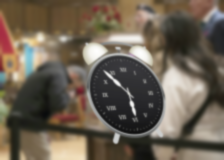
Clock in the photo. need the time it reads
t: 5:53
